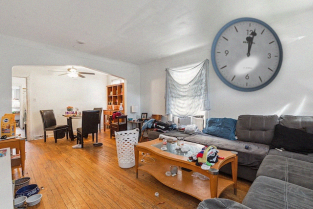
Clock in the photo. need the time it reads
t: 12:02
